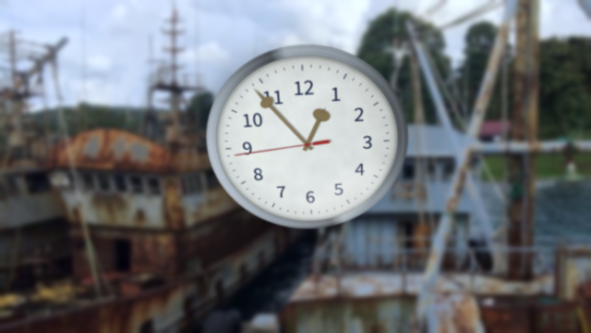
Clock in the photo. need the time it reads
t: 12:53:44
